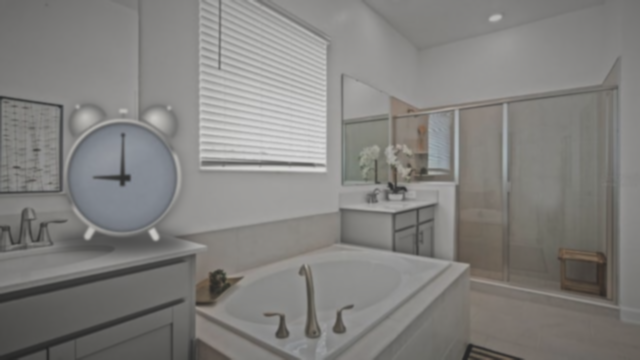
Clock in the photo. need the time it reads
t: 9:00
